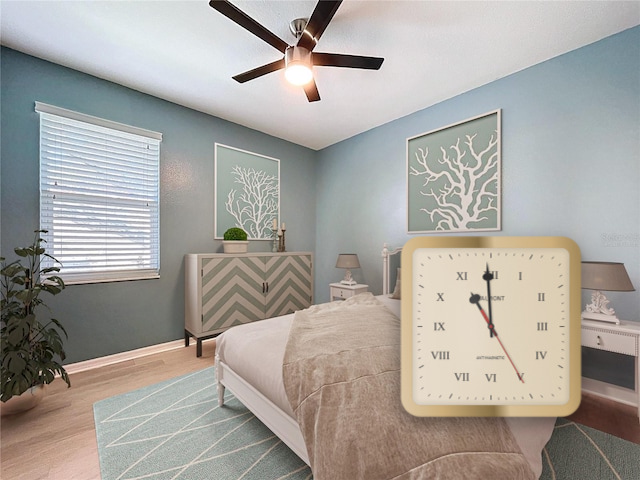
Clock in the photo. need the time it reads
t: 10:59:25
